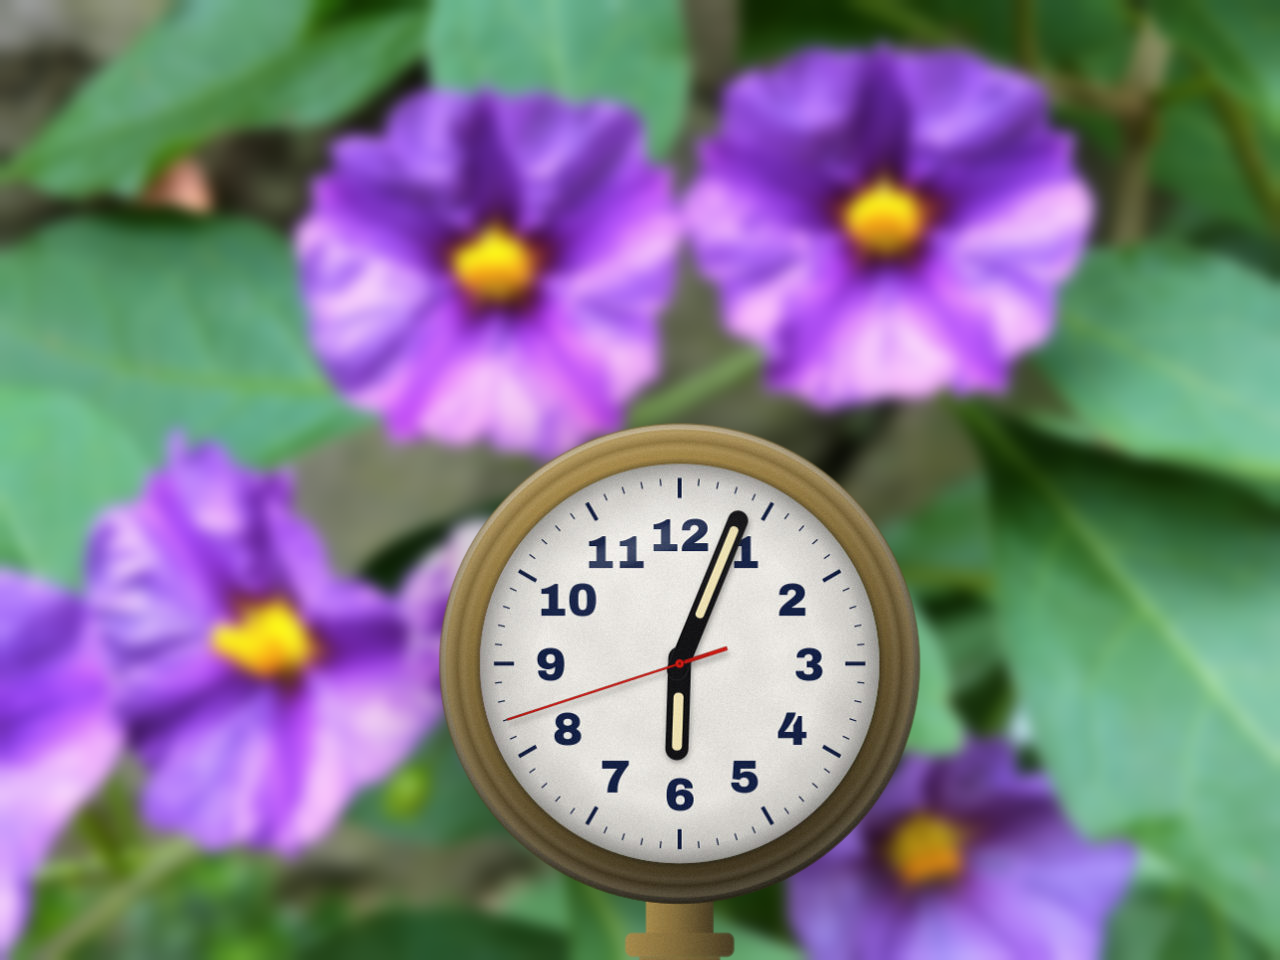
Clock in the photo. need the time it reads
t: 6:03:42
